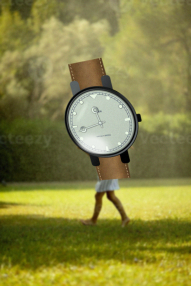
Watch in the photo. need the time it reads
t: 11:43
